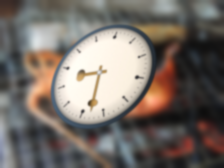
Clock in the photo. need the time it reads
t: 8:28
